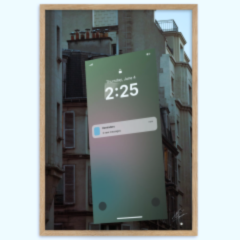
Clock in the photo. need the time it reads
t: 2:25
